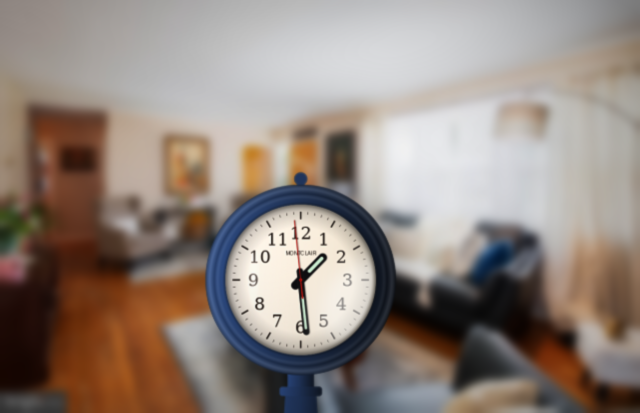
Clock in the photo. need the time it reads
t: 1:28:59
